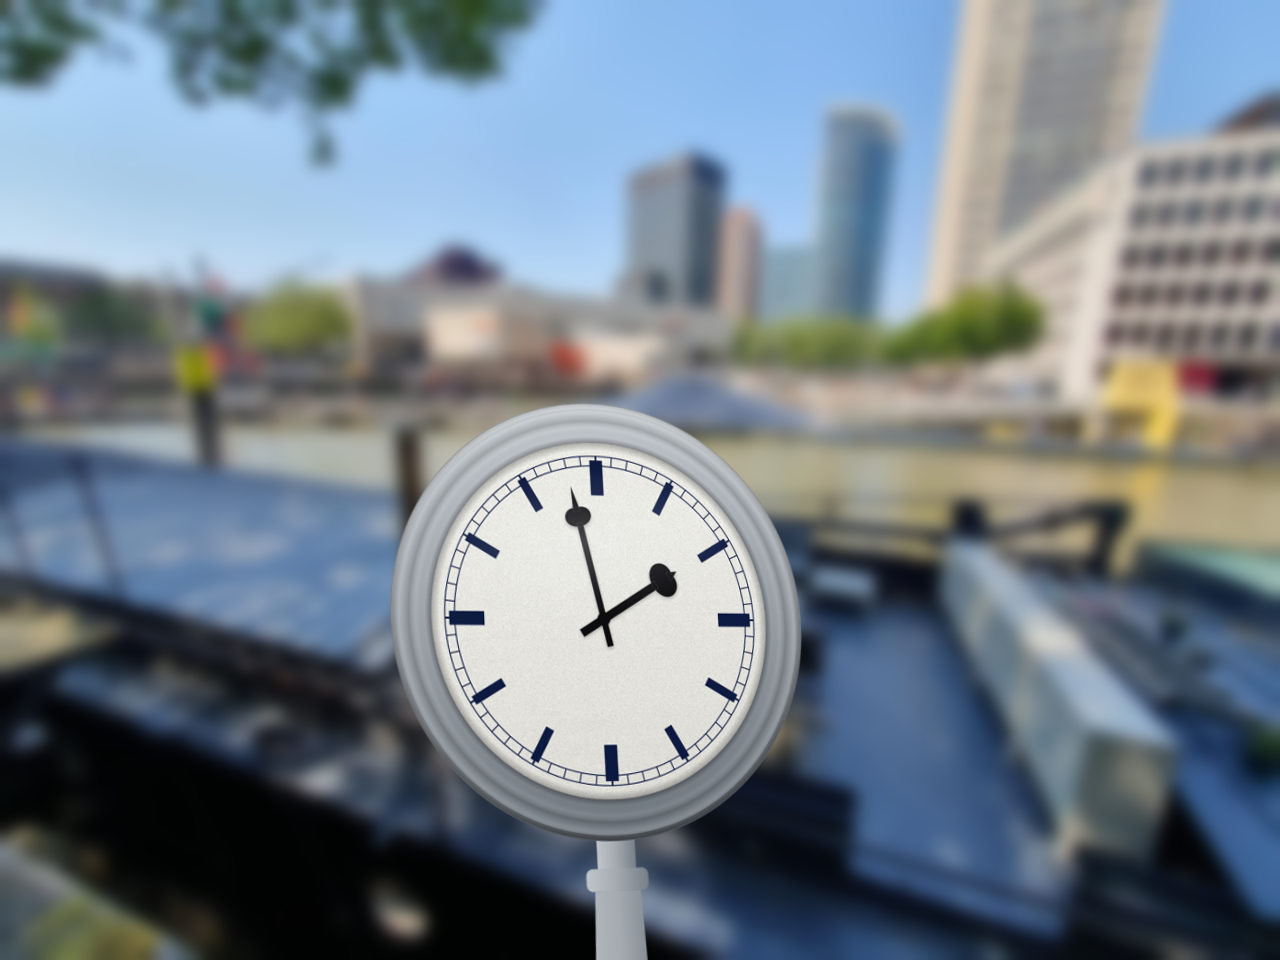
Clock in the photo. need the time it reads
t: 1:58
